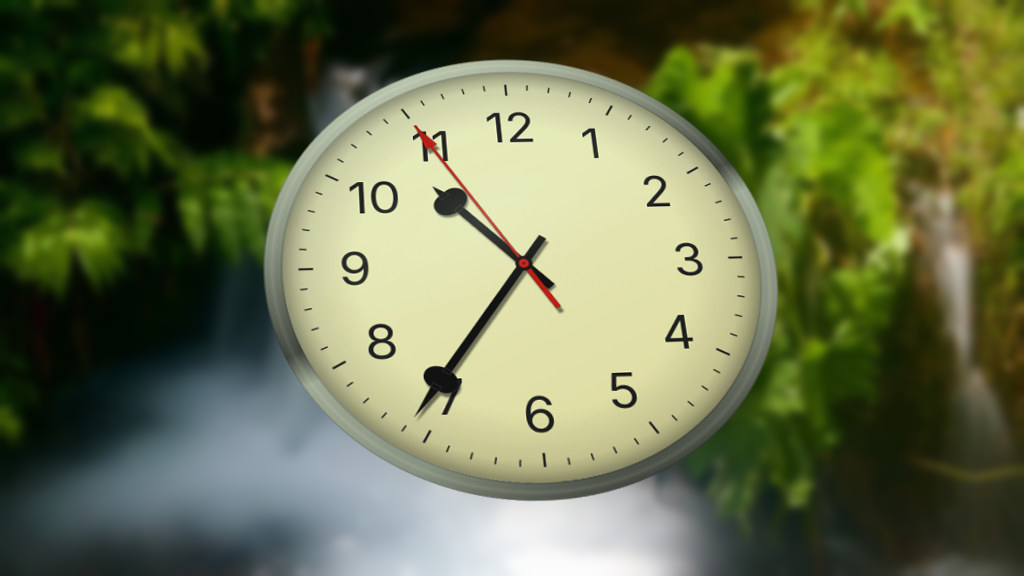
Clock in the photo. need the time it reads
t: 10:35:55
